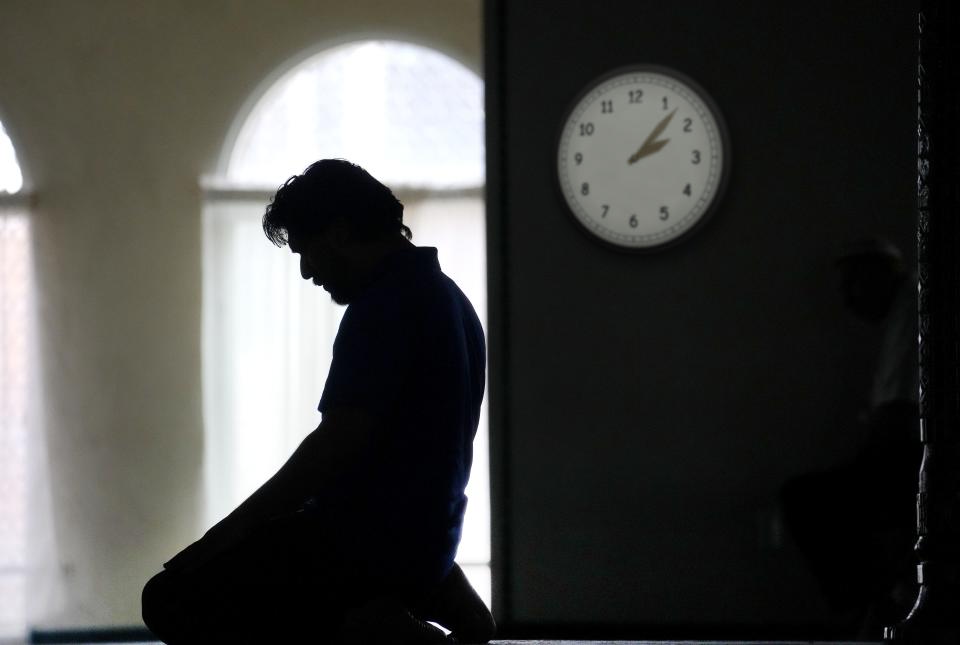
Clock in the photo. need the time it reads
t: 2:07
